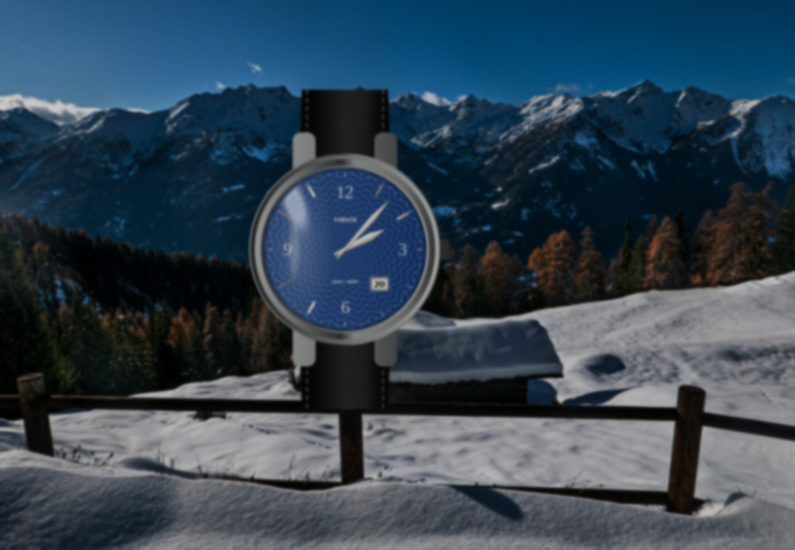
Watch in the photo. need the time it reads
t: 2:07
